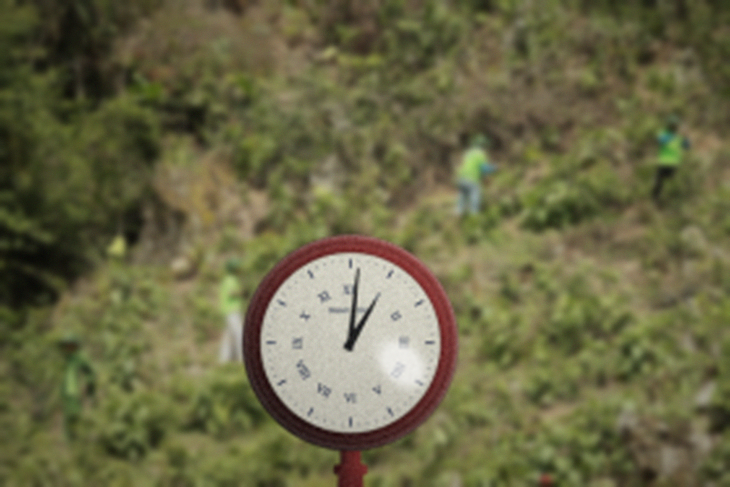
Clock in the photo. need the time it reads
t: 1:01
